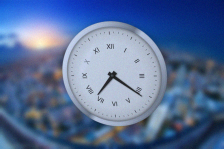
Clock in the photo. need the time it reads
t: 7:21
